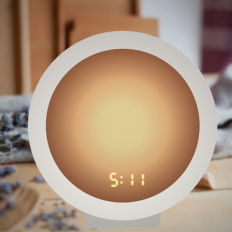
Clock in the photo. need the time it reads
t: 5:11
